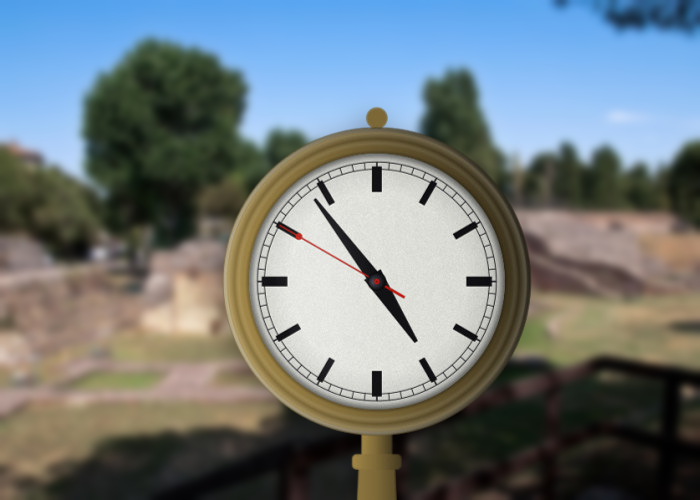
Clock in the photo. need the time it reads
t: 4:53:50
